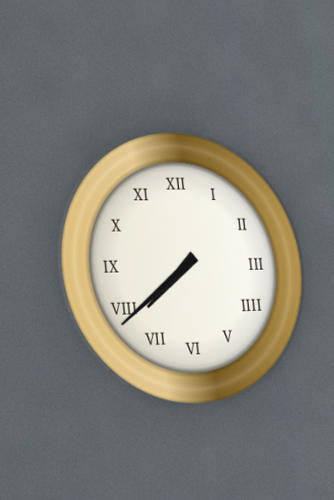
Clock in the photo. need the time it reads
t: 7:39
